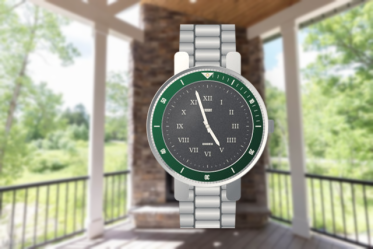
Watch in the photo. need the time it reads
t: 4:57
